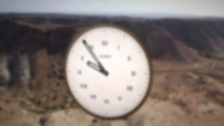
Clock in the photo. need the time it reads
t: 9:54
